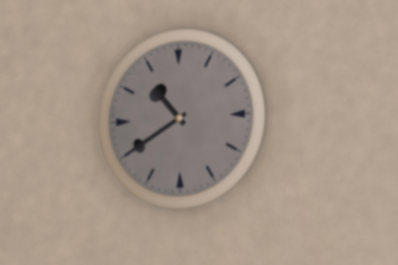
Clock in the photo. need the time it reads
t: 10:40
